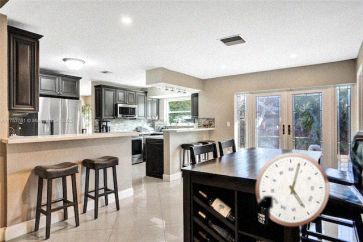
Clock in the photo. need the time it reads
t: 5:03
